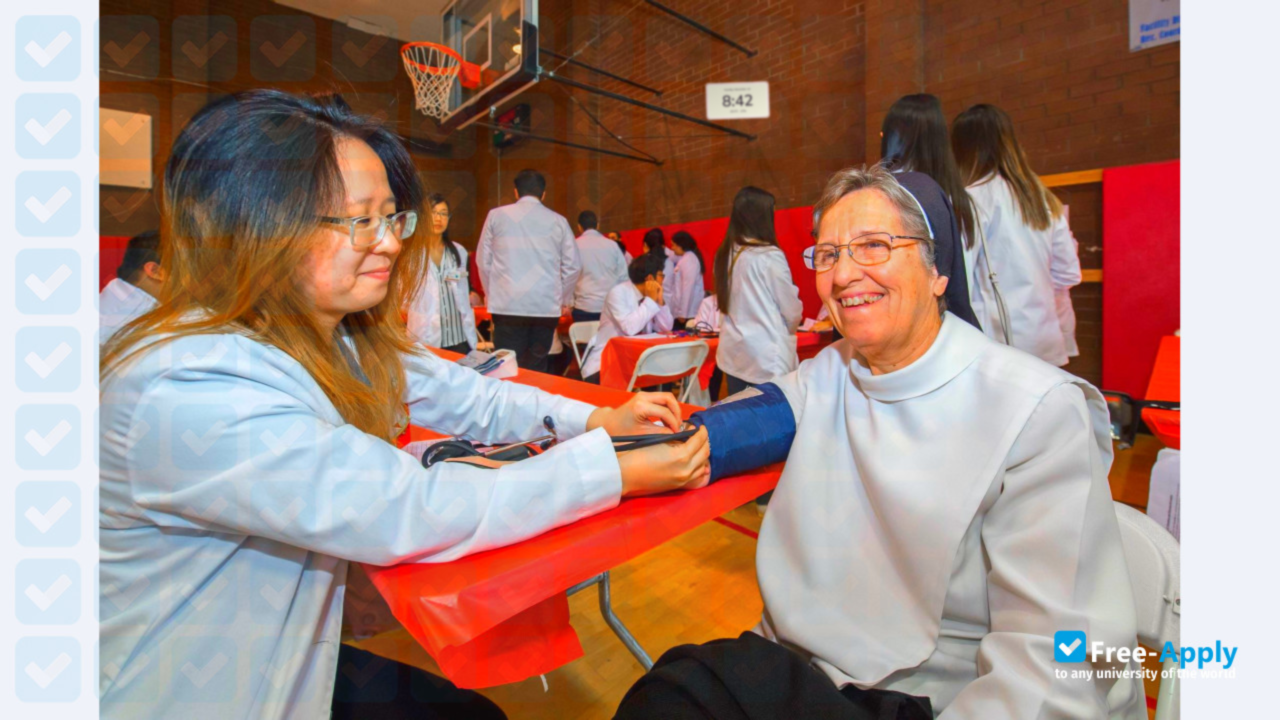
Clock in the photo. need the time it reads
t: 8:42
